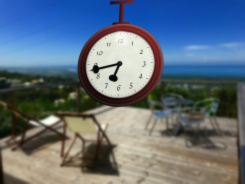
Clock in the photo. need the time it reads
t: 6:43
